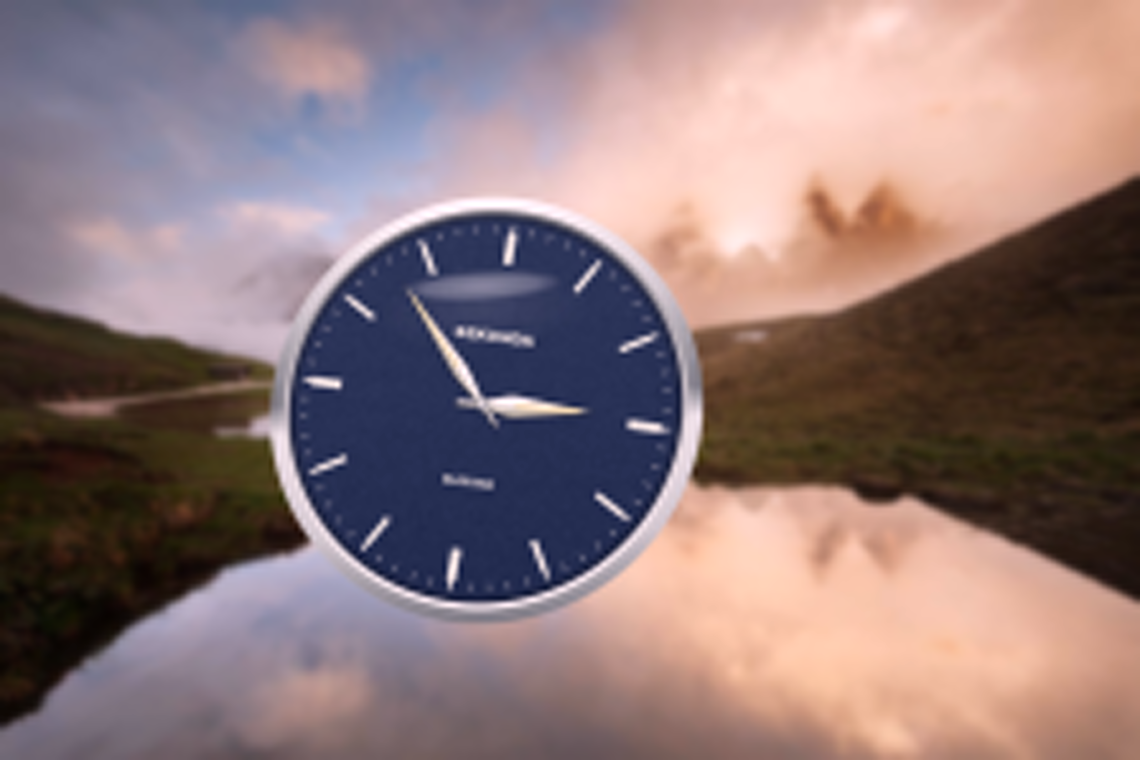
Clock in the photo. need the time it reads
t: 2:53
